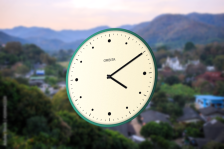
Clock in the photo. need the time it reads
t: 4:10
